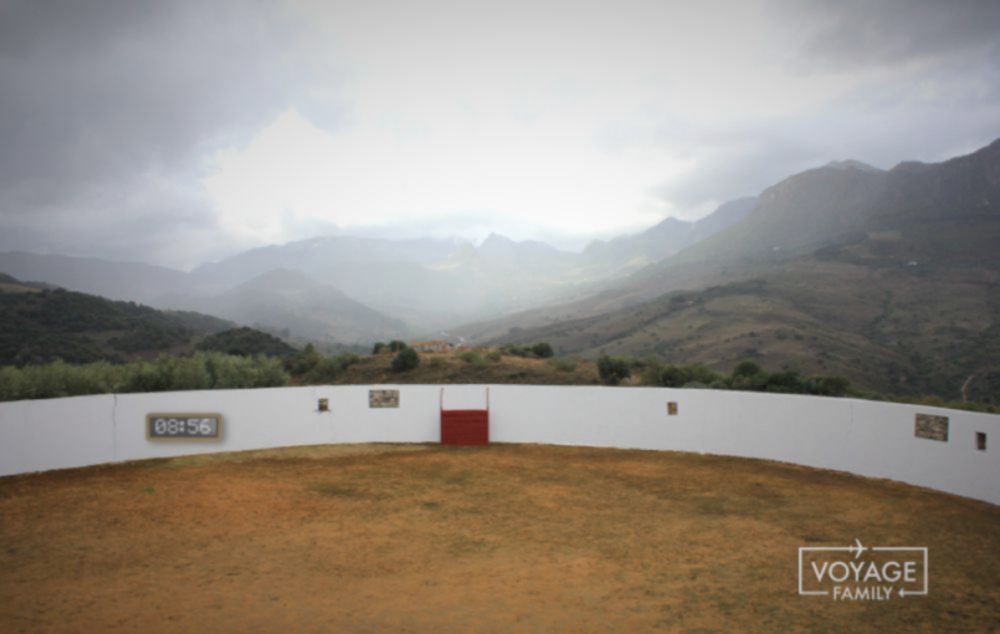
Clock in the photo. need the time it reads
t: 8:56
